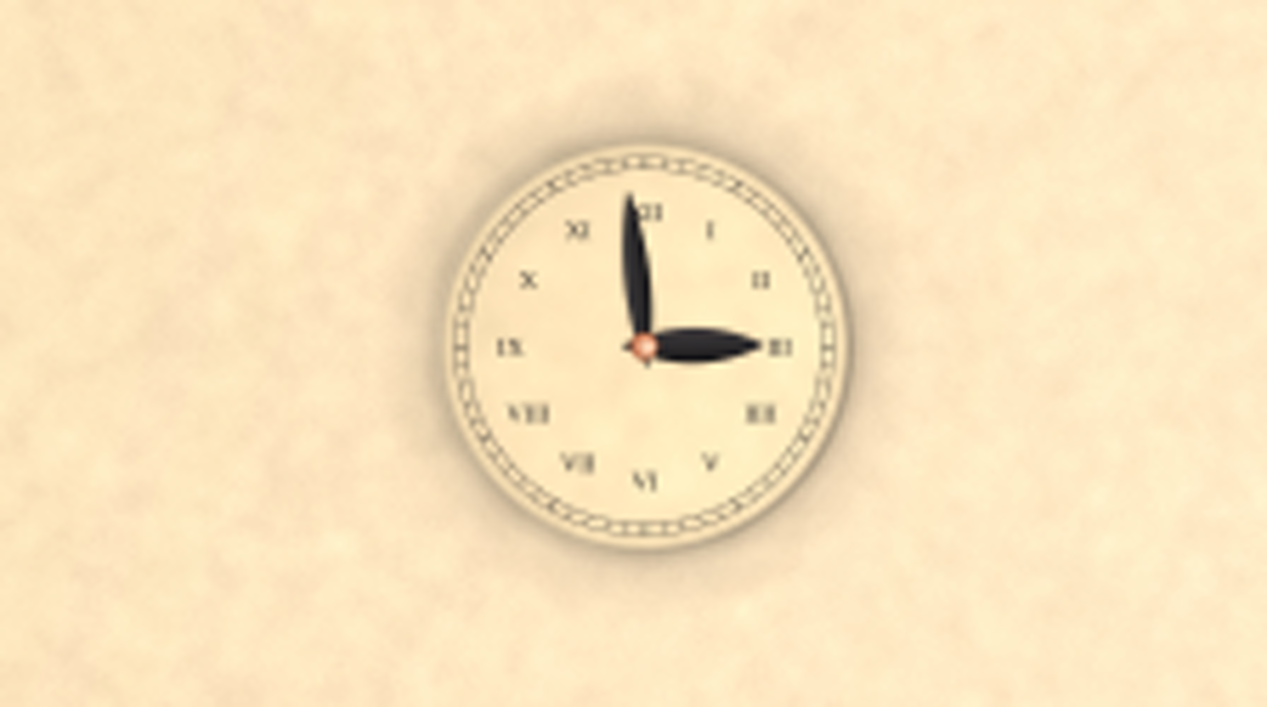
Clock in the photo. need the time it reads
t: 2:59
